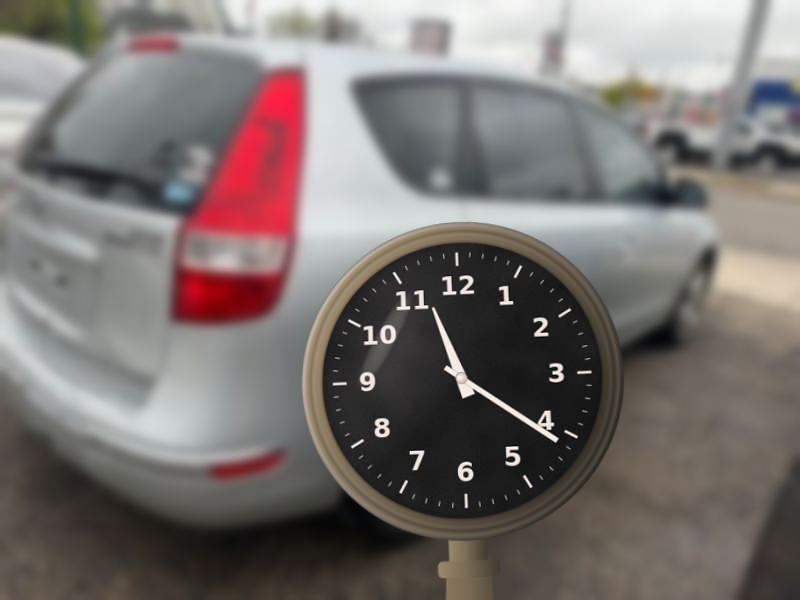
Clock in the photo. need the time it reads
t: 11:21
